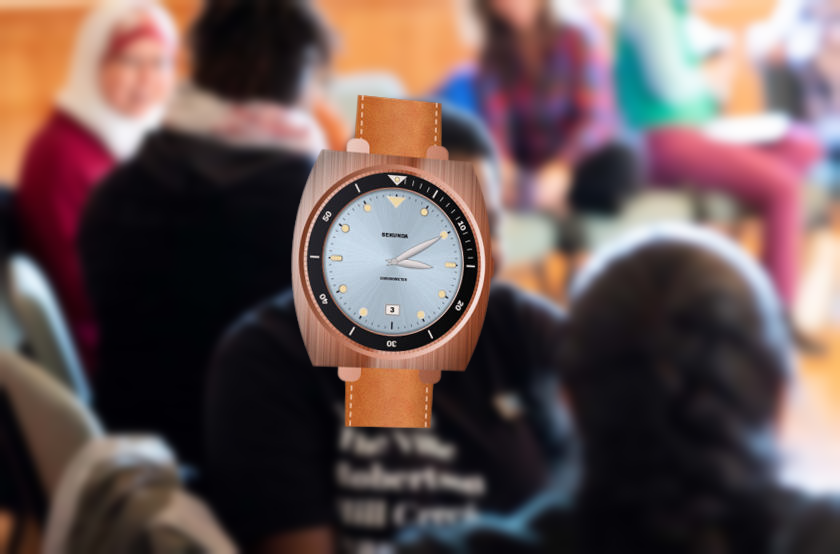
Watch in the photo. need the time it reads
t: 3:10
